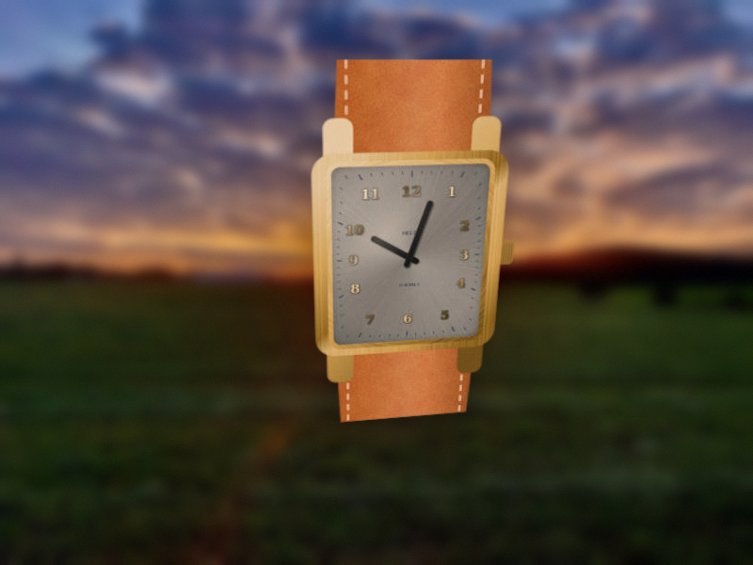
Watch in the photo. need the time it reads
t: 10:03
